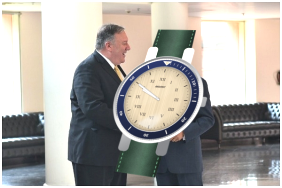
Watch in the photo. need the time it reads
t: 9:50
